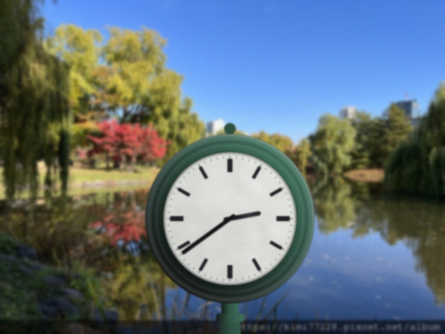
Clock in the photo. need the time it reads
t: 2:39
